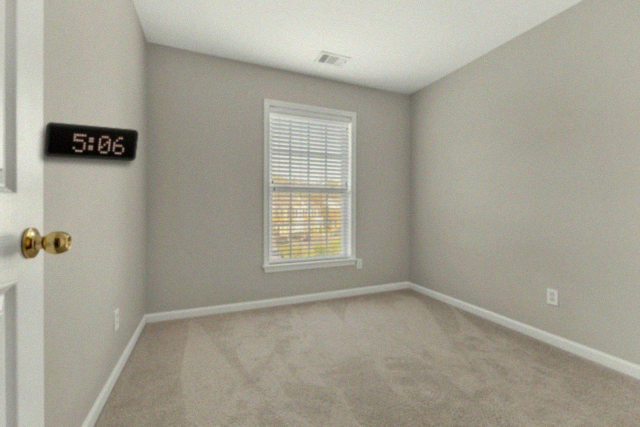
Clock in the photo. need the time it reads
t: 5:06
